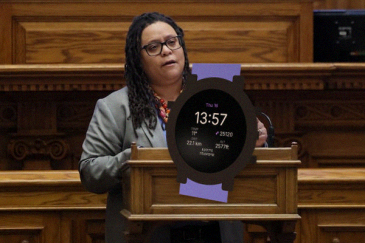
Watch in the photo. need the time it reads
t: 13:57
